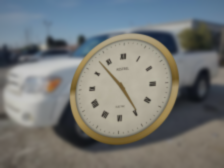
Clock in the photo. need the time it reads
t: 4:53
